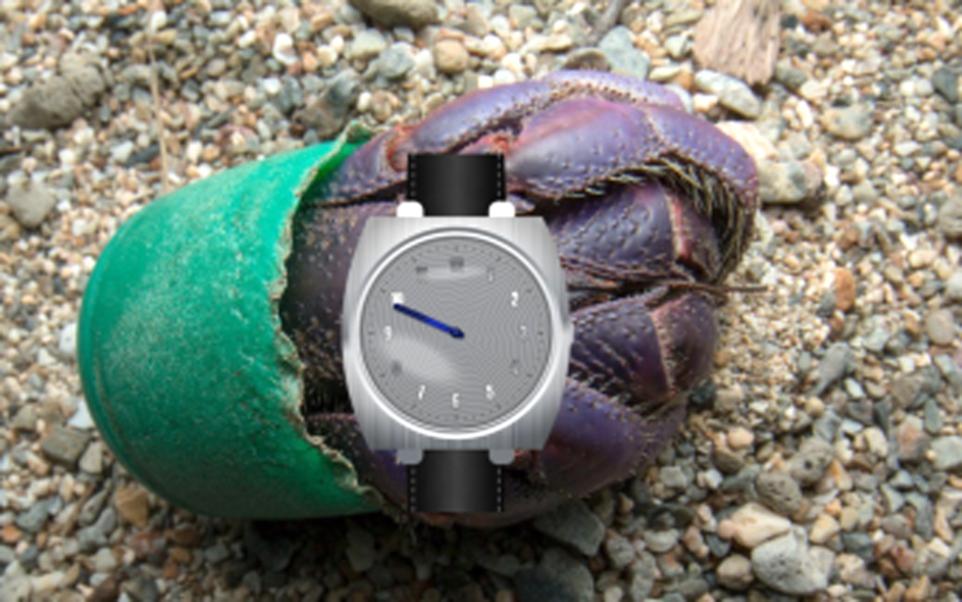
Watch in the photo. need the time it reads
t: 9:49
